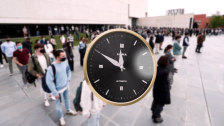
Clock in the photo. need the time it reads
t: 11:50
